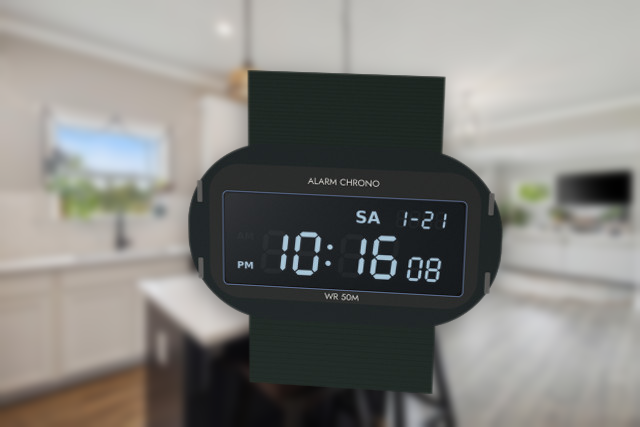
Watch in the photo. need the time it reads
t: 10:16:08
